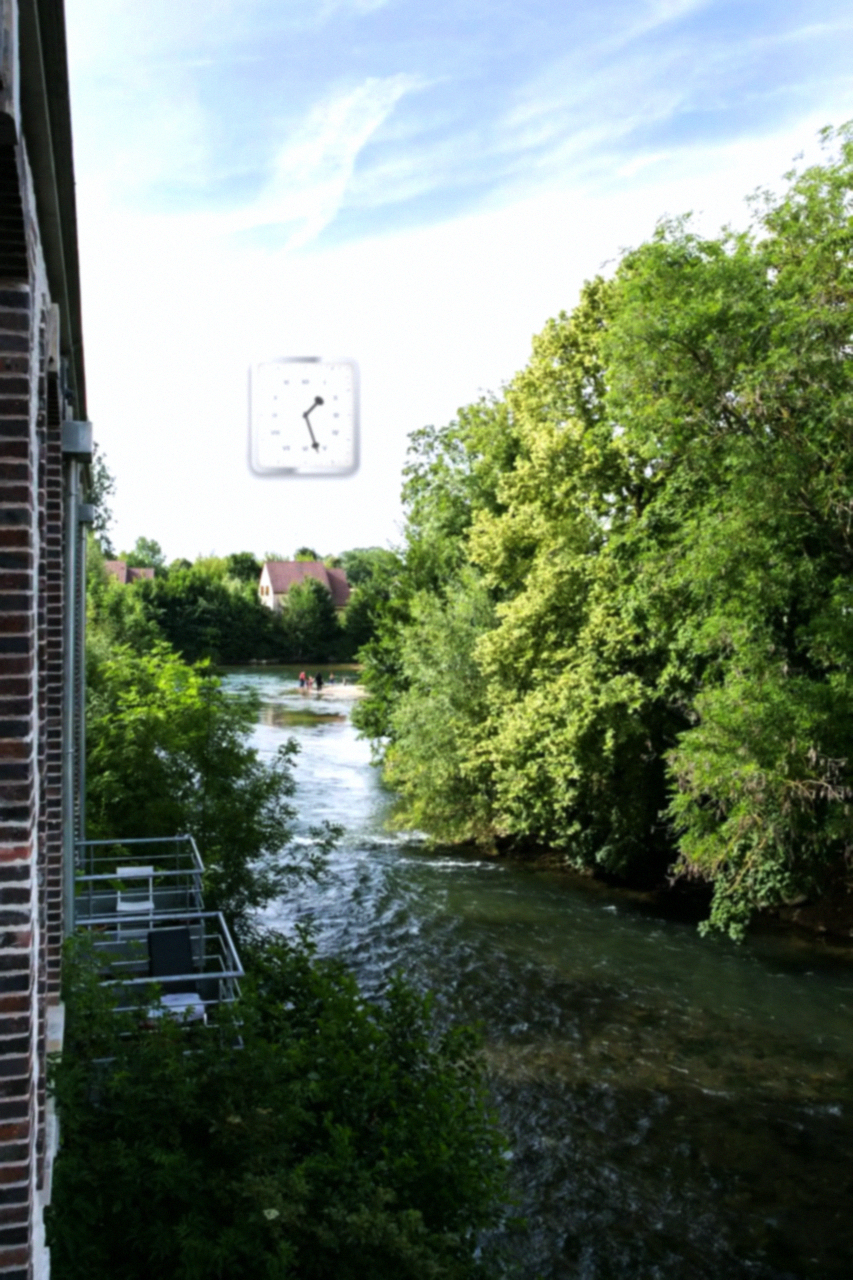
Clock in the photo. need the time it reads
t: 1:27
